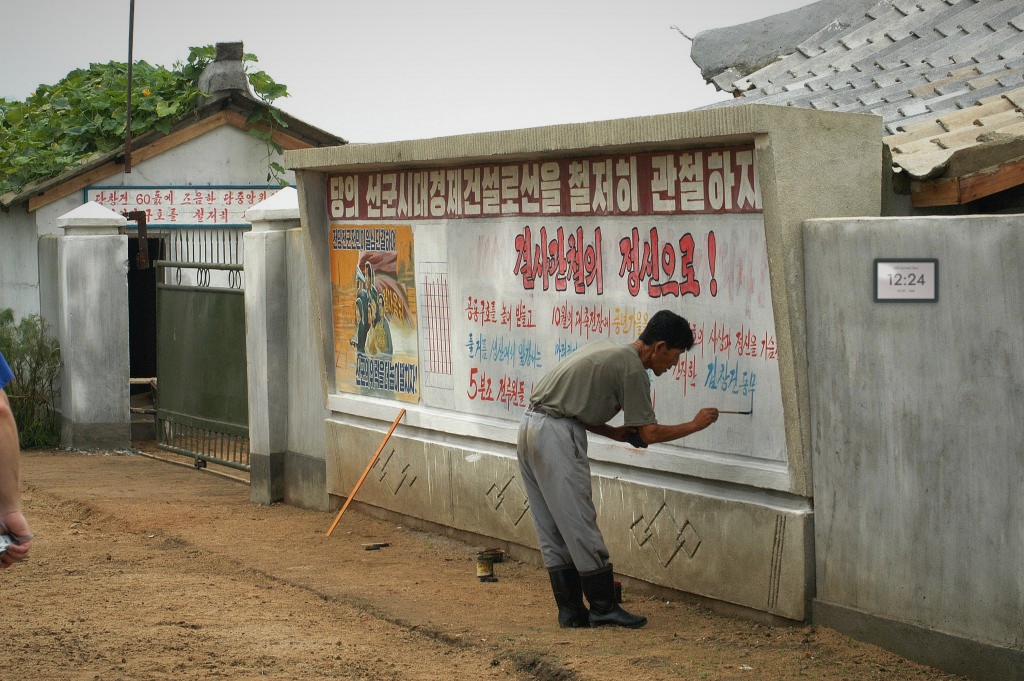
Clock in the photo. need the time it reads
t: 12:24
